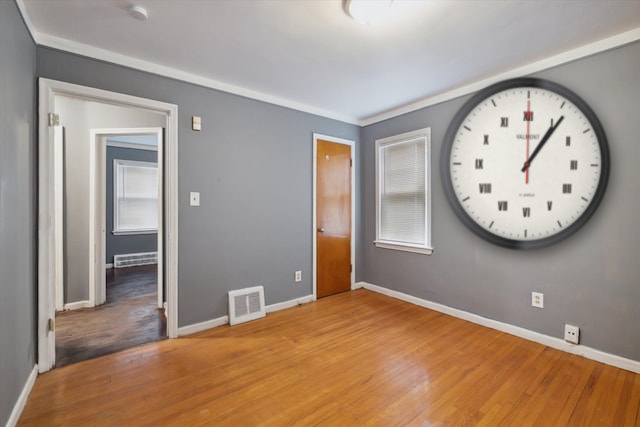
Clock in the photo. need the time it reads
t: 1:06:00
